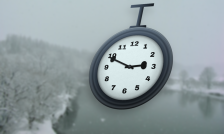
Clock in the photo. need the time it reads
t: 2:49
